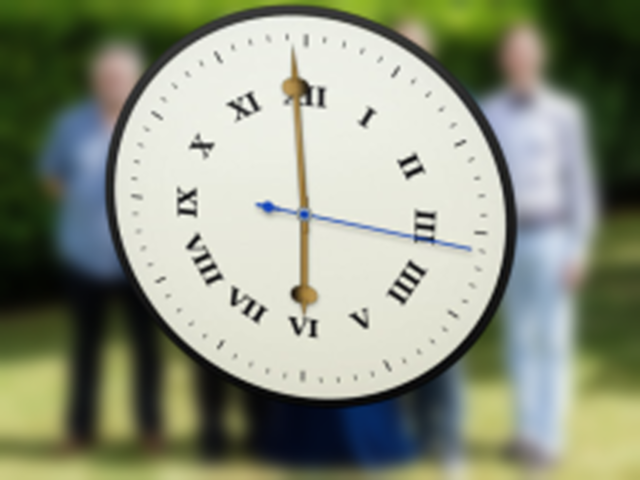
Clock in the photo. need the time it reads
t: 5:59:16
